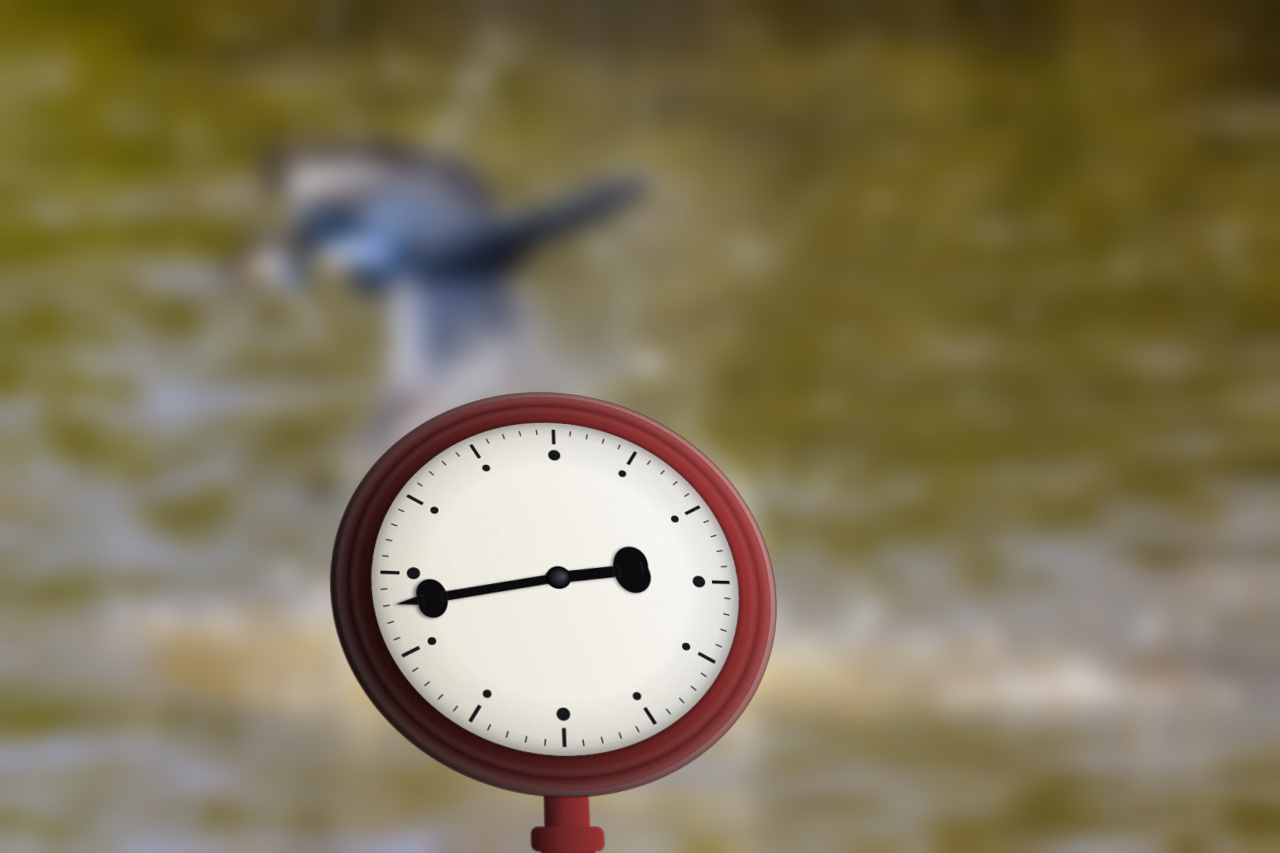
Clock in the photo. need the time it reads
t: 2:43
